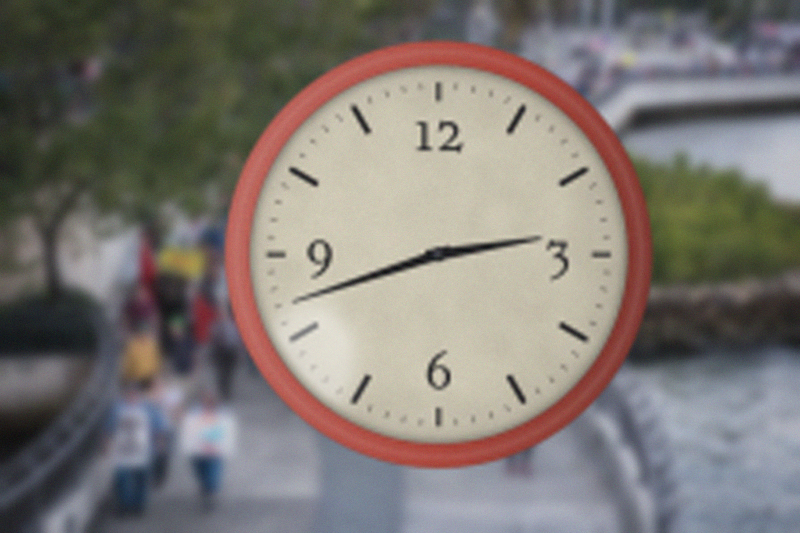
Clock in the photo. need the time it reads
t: 2:42
